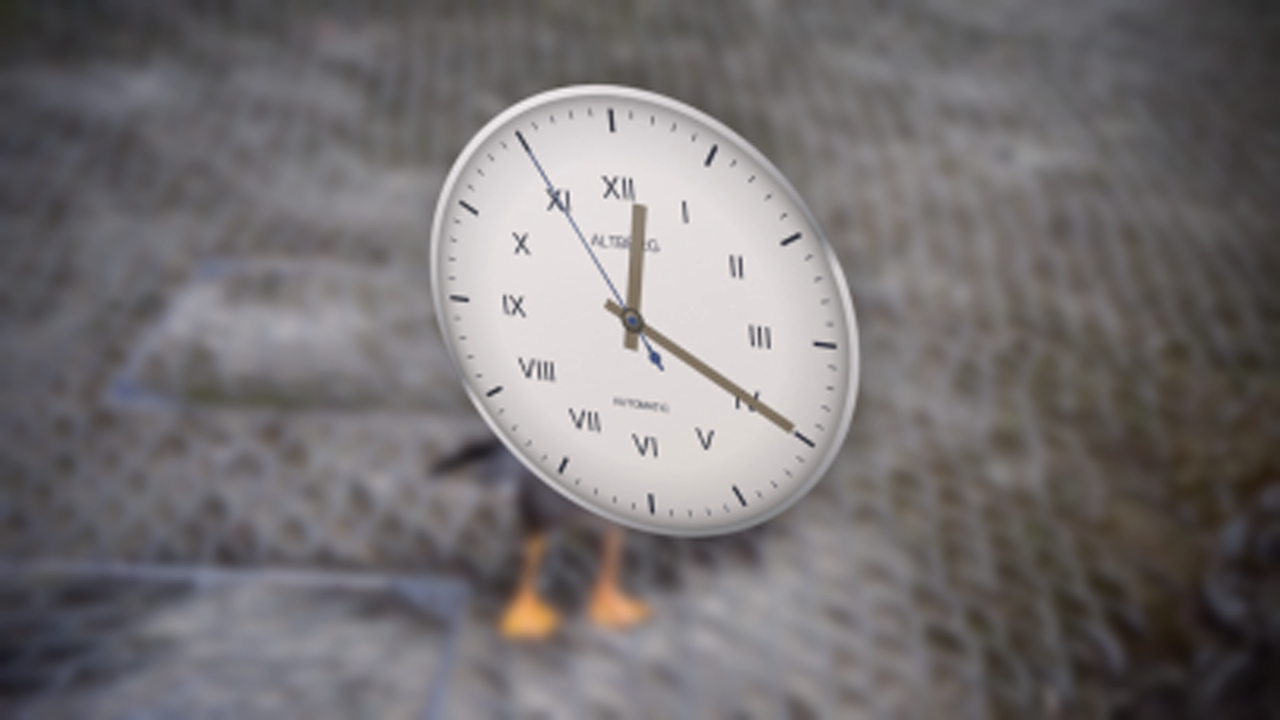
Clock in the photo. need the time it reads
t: 12:19:55
